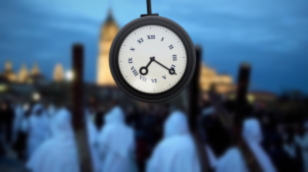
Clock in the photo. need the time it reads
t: 7:21
